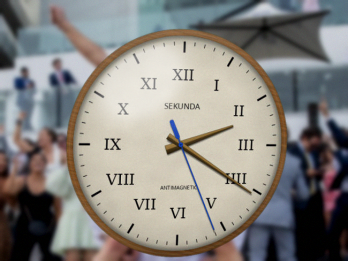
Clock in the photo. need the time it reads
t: 2:20:26
